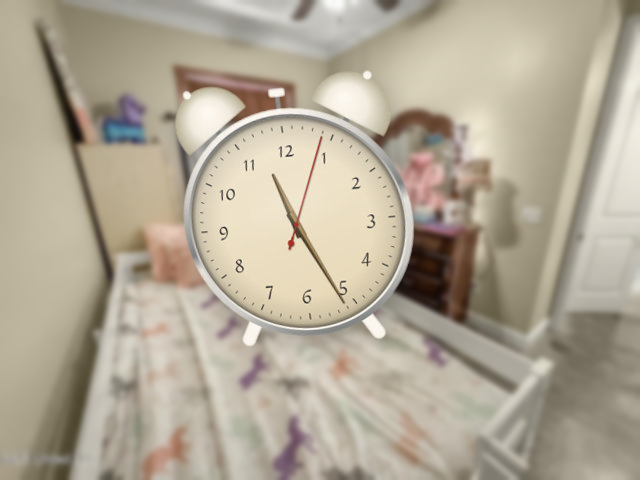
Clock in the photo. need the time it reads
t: 11:26:04
